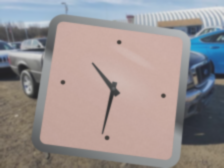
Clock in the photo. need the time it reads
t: 10:31
